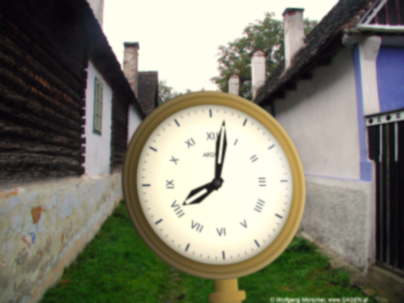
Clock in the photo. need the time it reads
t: 8:02
